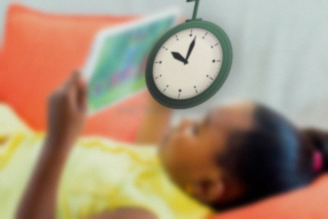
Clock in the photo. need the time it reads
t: 10:02
